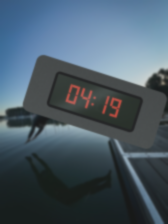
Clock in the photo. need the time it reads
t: 4:19
